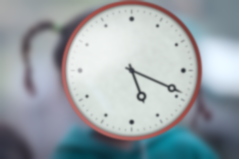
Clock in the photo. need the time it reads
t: 5:19
